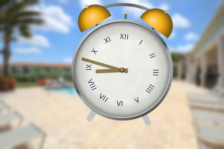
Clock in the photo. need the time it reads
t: 8:47
